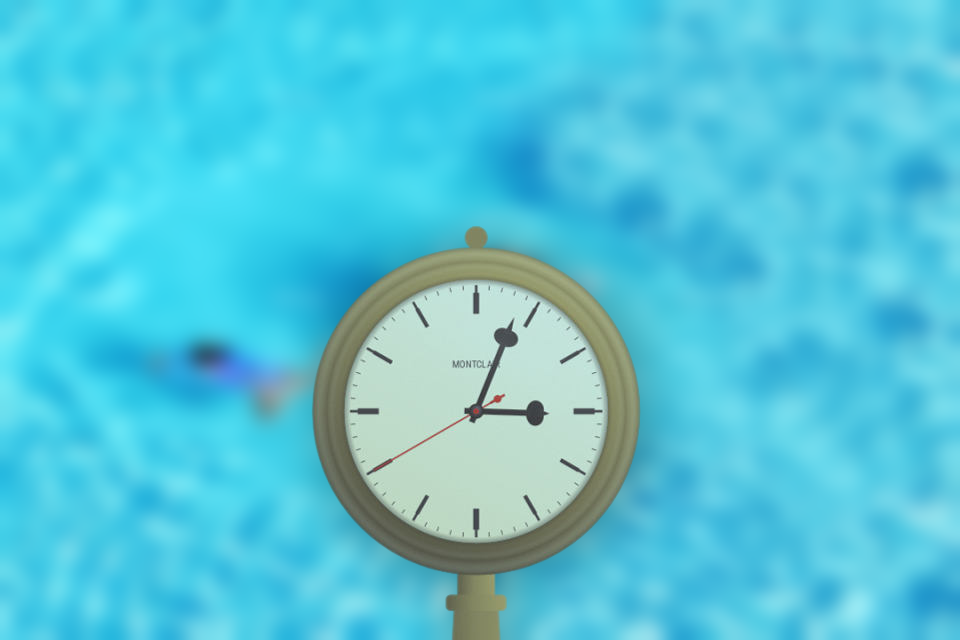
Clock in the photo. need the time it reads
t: 3:03:40
